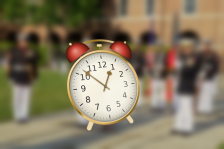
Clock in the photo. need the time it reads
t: 12:52
